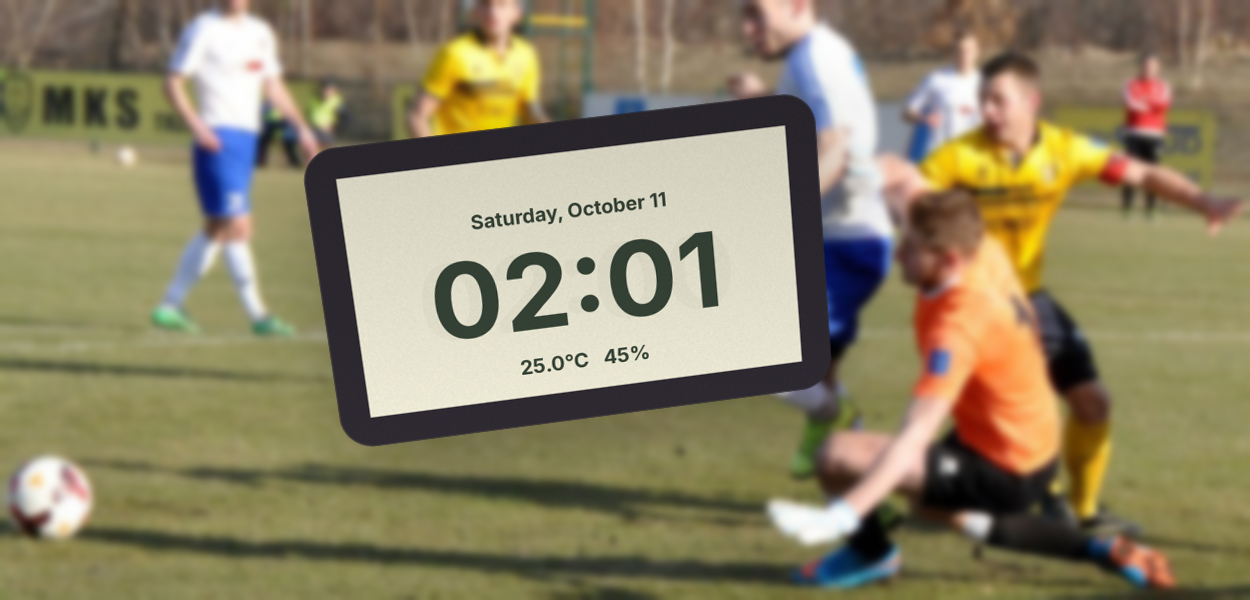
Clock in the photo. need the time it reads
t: 2:01
